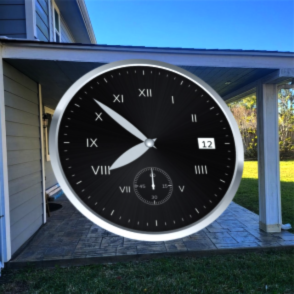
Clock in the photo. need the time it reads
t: 7:52
